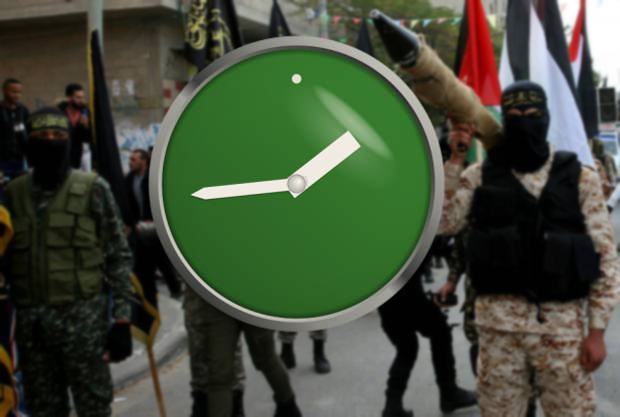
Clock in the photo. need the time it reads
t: 1:44
